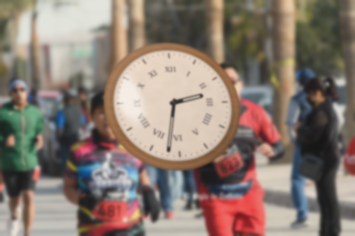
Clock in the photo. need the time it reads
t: 2:32
